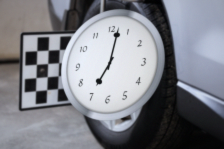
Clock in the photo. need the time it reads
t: 7:02
